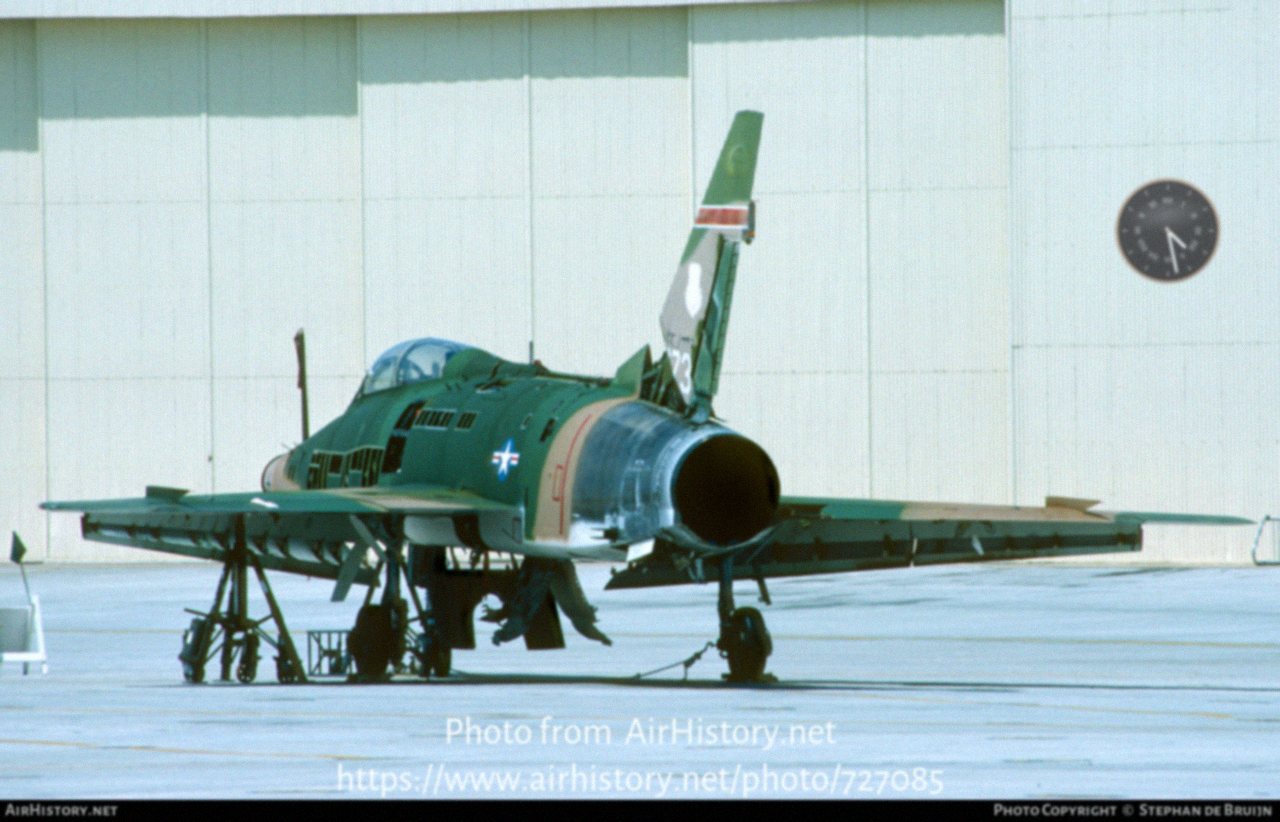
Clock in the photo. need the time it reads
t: 4:28
